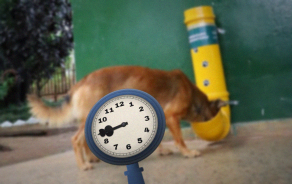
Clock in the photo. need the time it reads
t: 8:44
